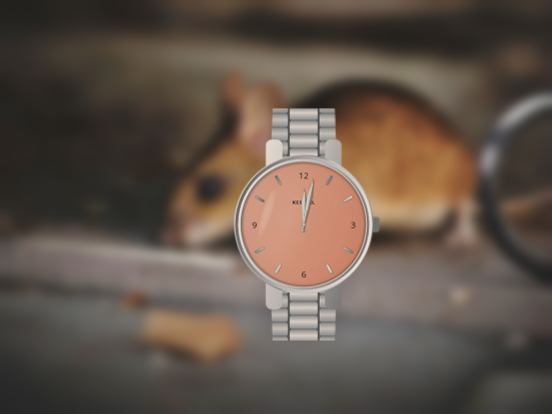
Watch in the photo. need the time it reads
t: 12:02
